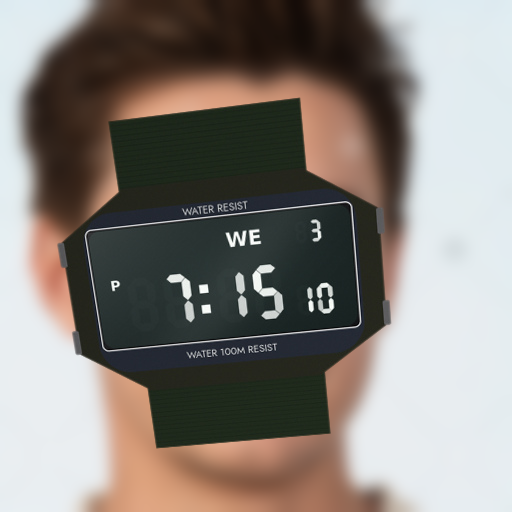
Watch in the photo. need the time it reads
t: 7:15:10
